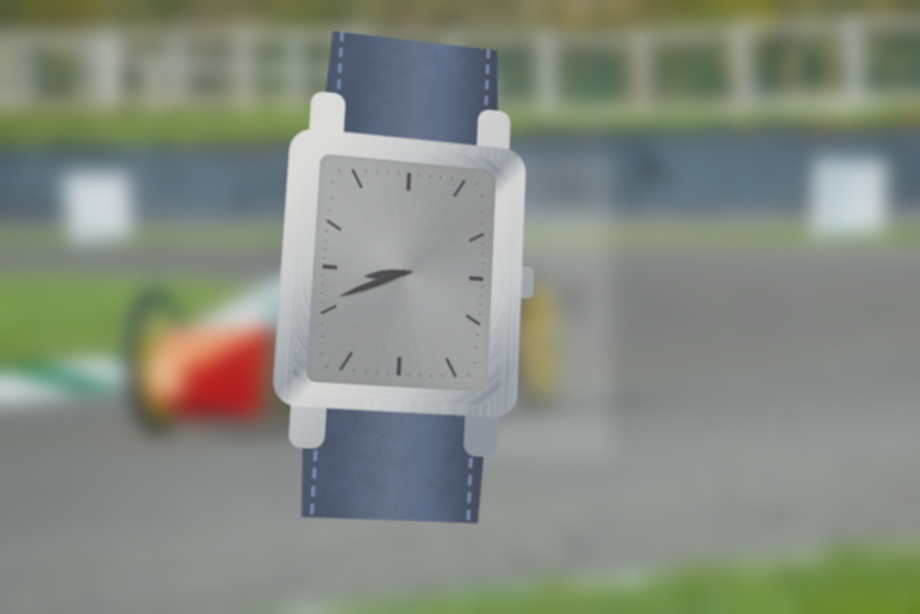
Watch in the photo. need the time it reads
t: 8:41
